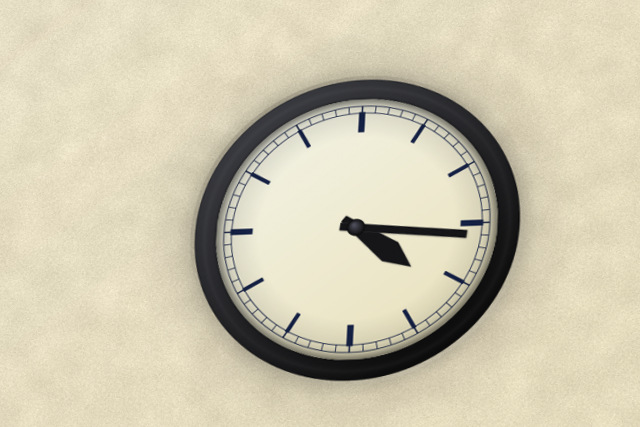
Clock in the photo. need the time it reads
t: 4:16
